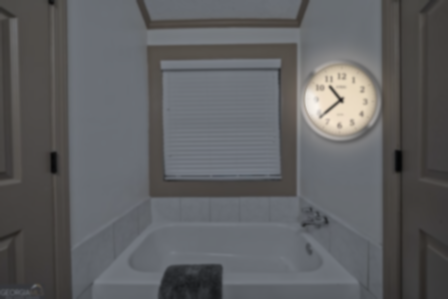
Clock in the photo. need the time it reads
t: 10:38
